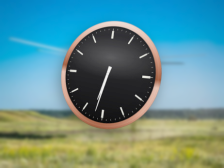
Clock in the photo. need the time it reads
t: 6:32
